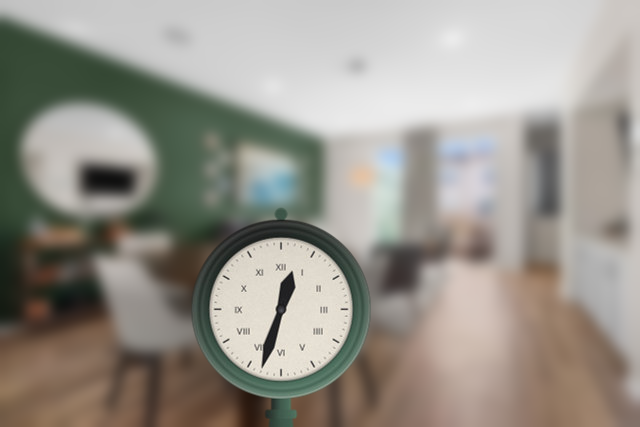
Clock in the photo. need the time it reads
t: 12:33
